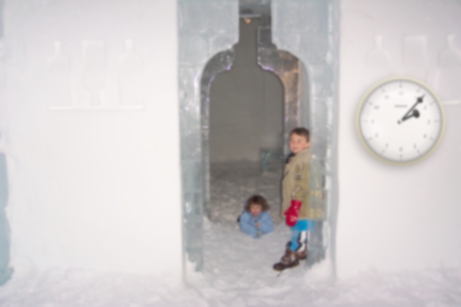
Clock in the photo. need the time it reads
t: 2:07
